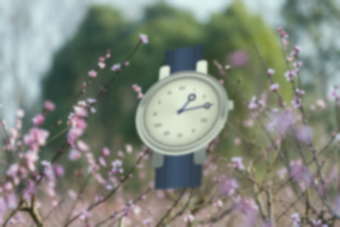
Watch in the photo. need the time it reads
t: 1:14
